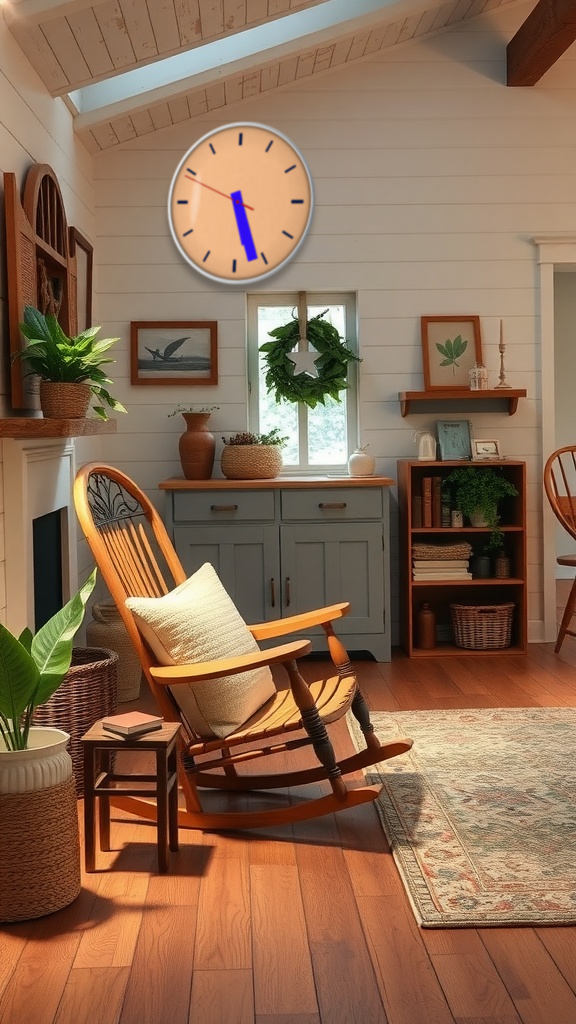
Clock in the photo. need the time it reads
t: 5:26:49
